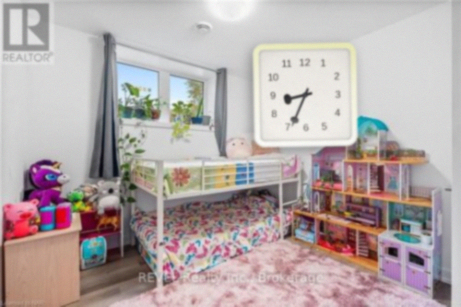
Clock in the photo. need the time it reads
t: 8:34
